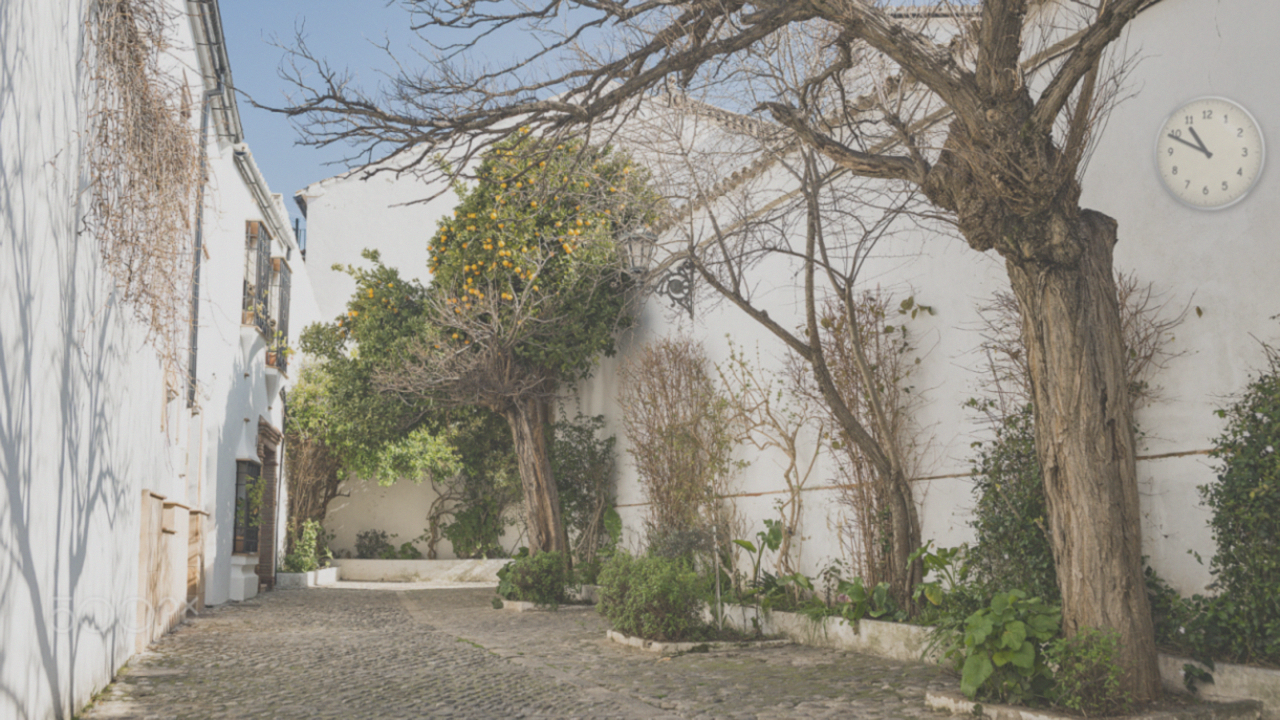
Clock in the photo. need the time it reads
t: 10:49
